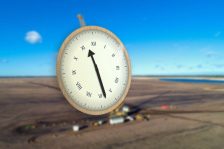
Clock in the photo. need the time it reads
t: 11:28
